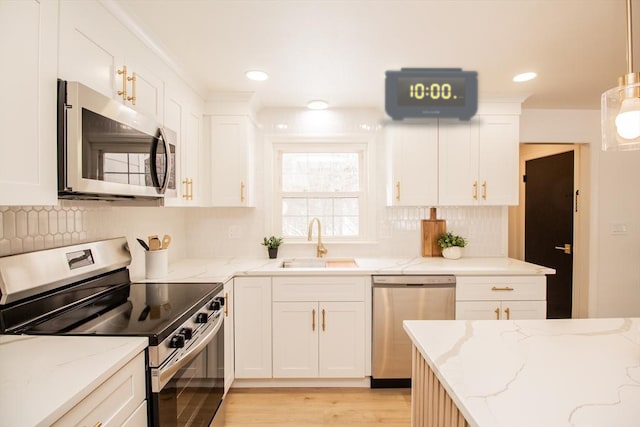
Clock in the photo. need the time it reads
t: 10:00
